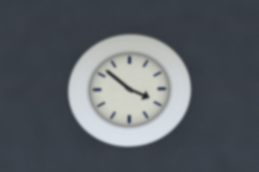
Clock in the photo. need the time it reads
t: 3:52
